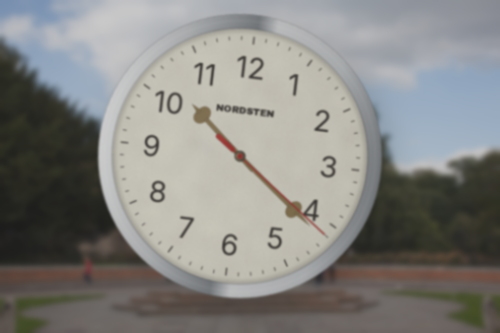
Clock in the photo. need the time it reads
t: 10:21:21
